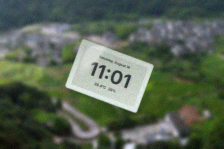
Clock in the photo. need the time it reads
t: 11:01
